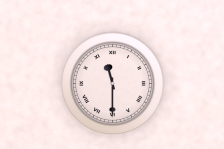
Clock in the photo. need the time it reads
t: 11:30
